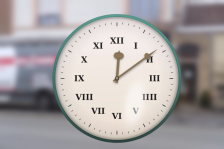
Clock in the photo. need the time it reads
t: 12:09
